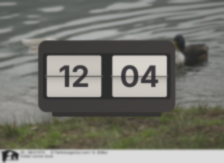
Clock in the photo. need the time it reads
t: 12:04
